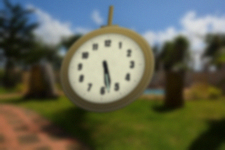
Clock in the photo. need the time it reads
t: 5:28
